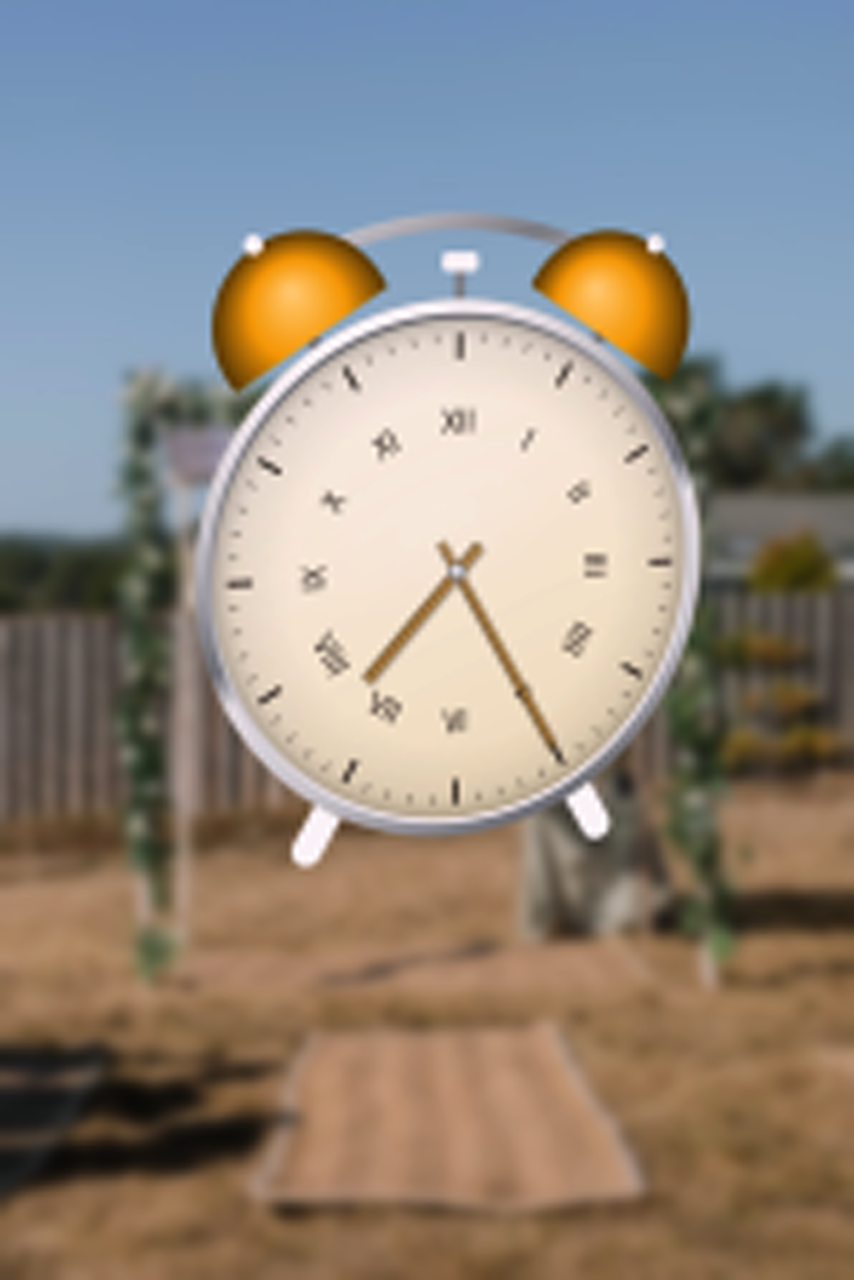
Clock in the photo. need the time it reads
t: 7:25
